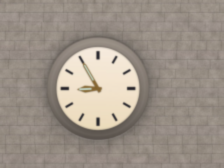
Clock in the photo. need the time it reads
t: 8:55
